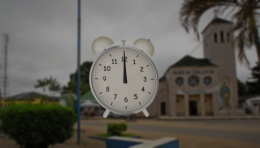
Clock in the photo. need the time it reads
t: 12:00
